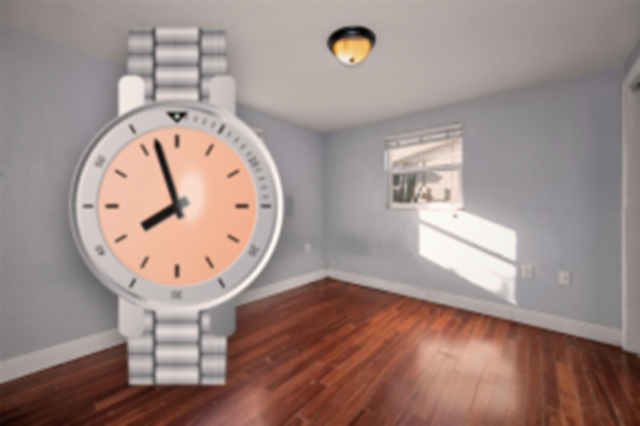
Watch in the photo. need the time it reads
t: 7:57
